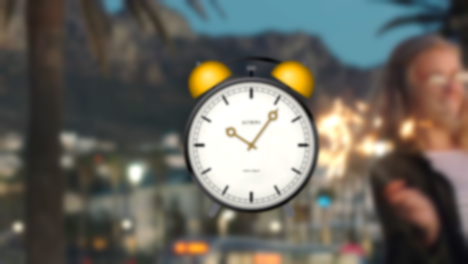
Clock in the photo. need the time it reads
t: 10:06
